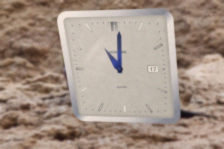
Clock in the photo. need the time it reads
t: 11:01
